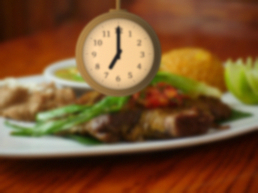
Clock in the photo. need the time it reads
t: 7:00
